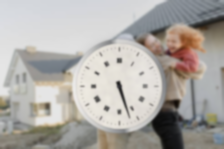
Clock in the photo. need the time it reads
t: 5:27
